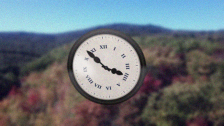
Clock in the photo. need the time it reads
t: 3:53
